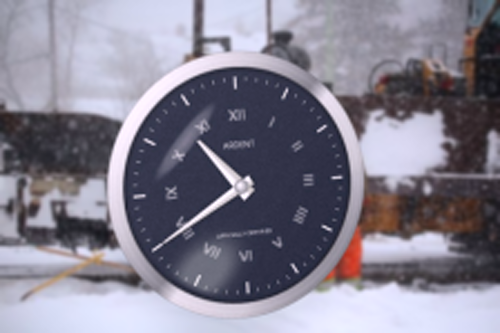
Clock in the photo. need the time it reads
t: 10:40
